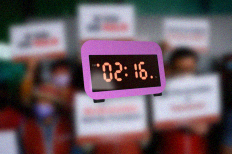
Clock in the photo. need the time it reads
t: 2:16
